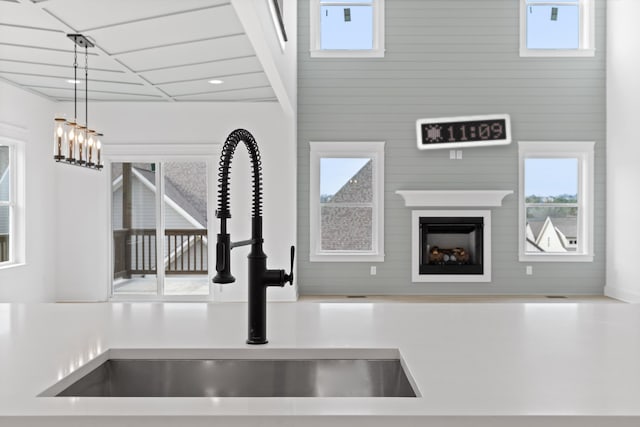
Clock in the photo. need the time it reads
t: 11:09
